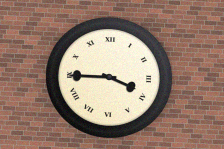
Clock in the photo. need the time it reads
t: 3:45
